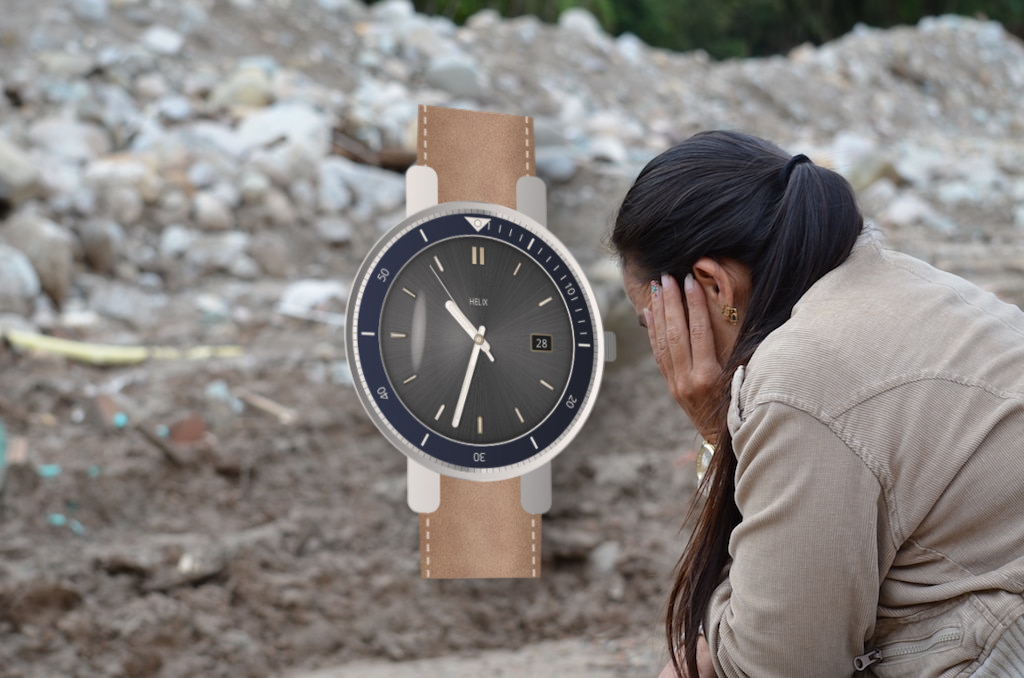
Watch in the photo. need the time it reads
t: 10:32:54
